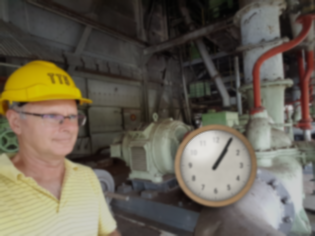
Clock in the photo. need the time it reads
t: 1:05
